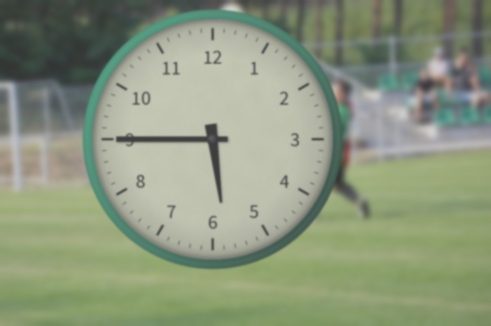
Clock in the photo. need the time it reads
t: 5:45
